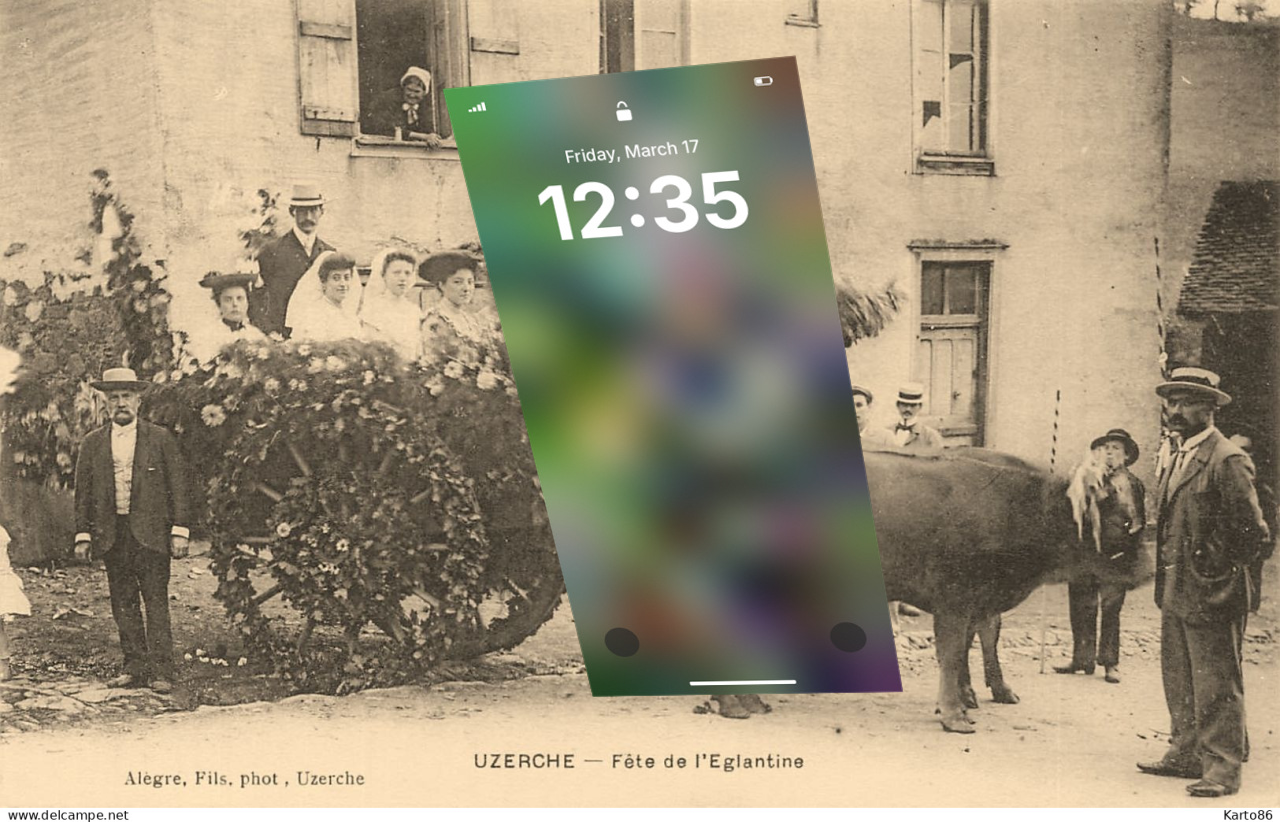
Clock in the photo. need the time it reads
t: 12:35
